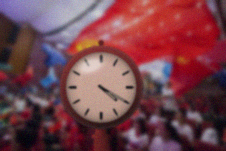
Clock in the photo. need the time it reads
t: 4:20
